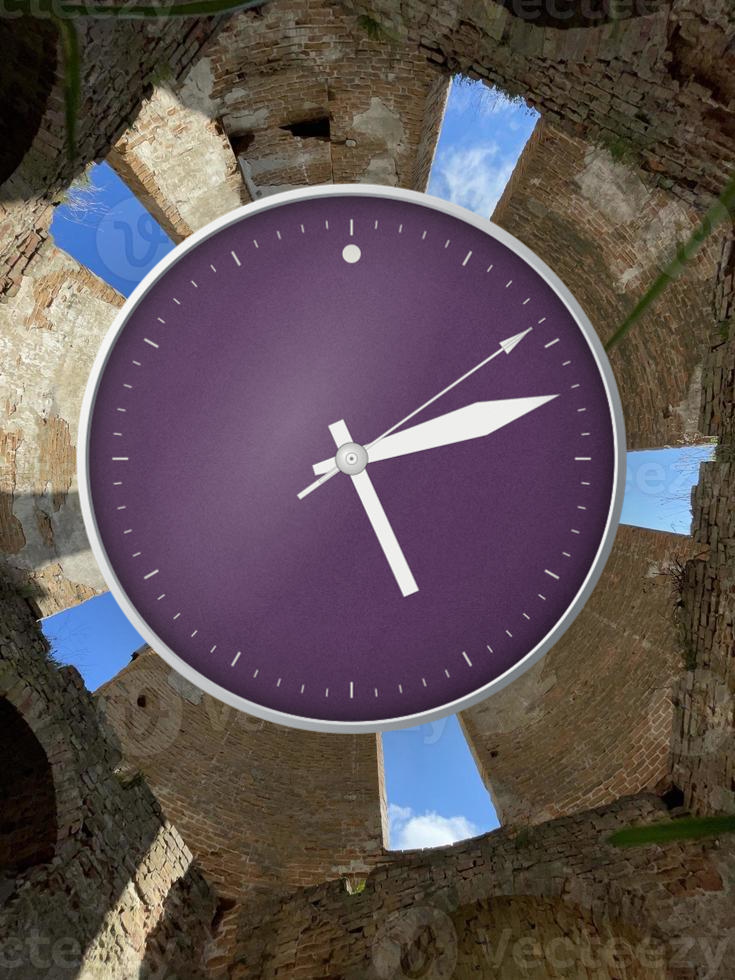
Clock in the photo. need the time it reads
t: 5:12:09
